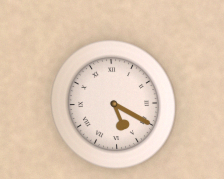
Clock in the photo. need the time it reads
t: 5:20
